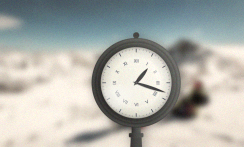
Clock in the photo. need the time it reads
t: 1:18
